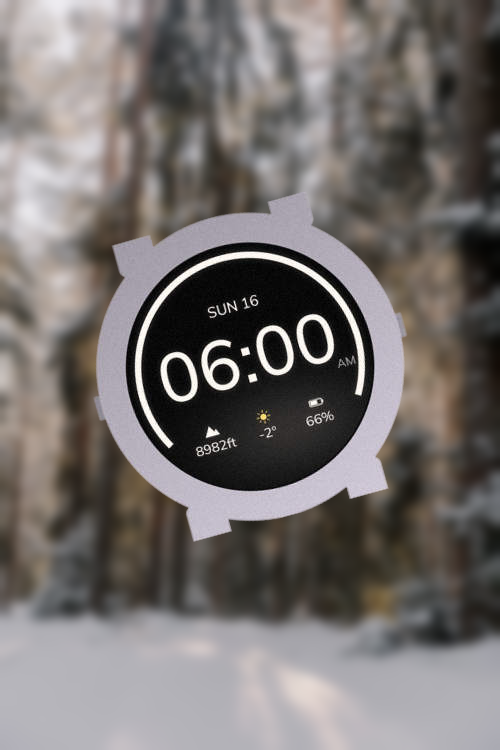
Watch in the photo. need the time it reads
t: 6:00
